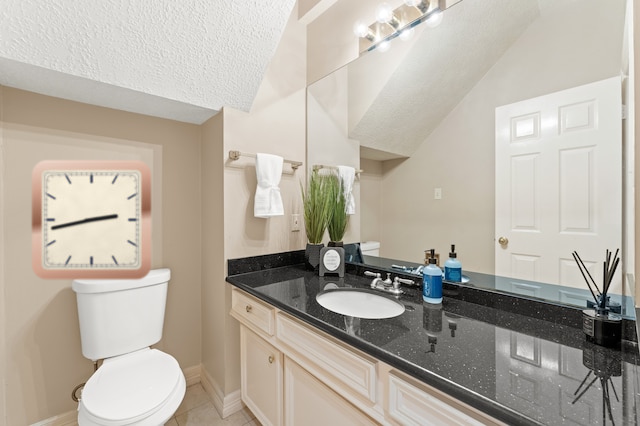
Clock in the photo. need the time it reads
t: 2:43
